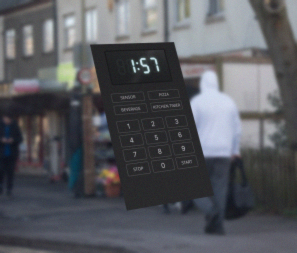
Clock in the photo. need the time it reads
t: 1:57
